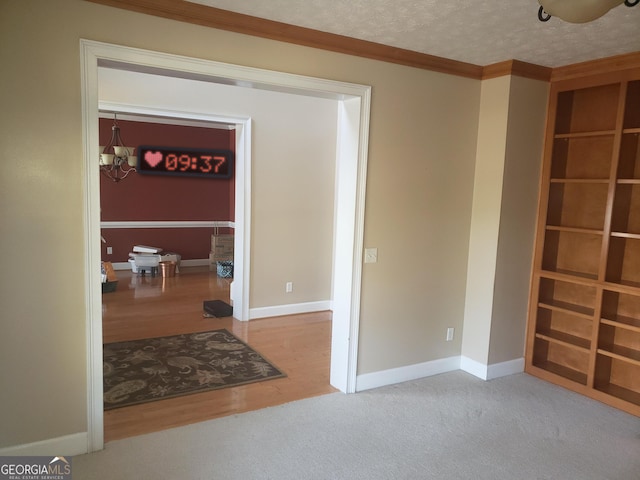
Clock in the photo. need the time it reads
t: 9:37
